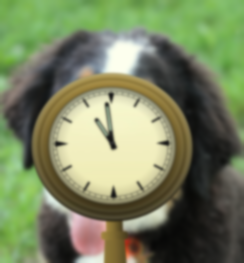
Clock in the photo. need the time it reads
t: 10:59
